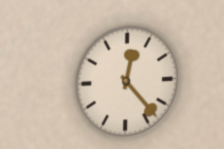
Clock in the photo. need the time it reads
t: 12:23
